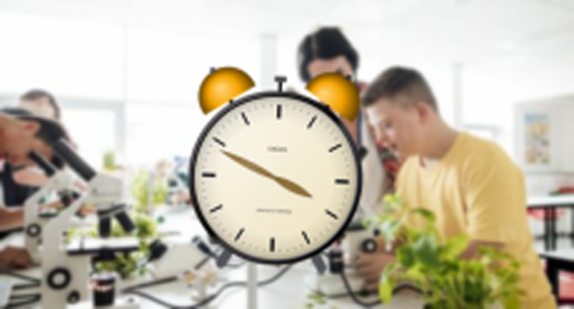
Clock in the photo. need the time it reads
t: 3:49
